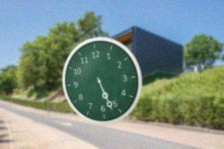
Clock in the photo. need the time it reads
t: 5:27
